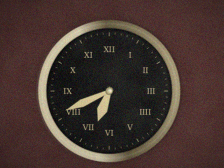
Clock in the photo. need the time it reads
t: 6:41
